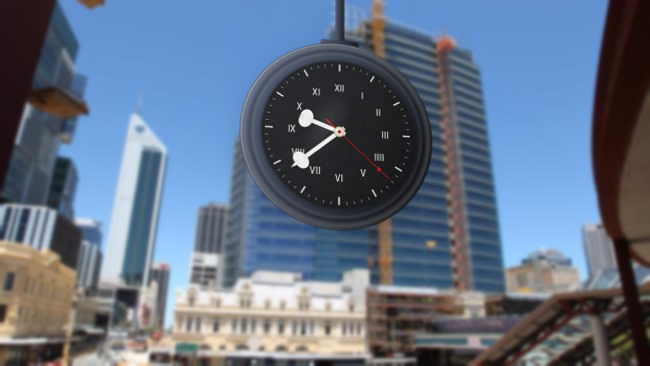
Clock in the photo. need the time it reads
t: 9:38:22
